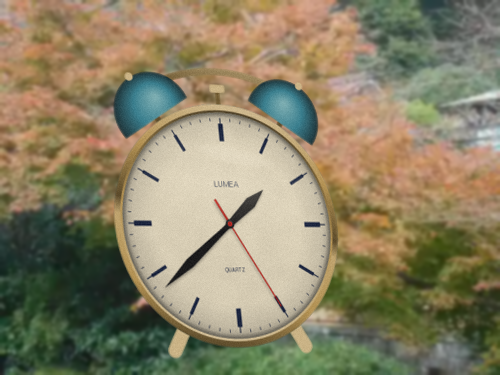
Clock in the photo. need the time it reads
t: 1:38:25
